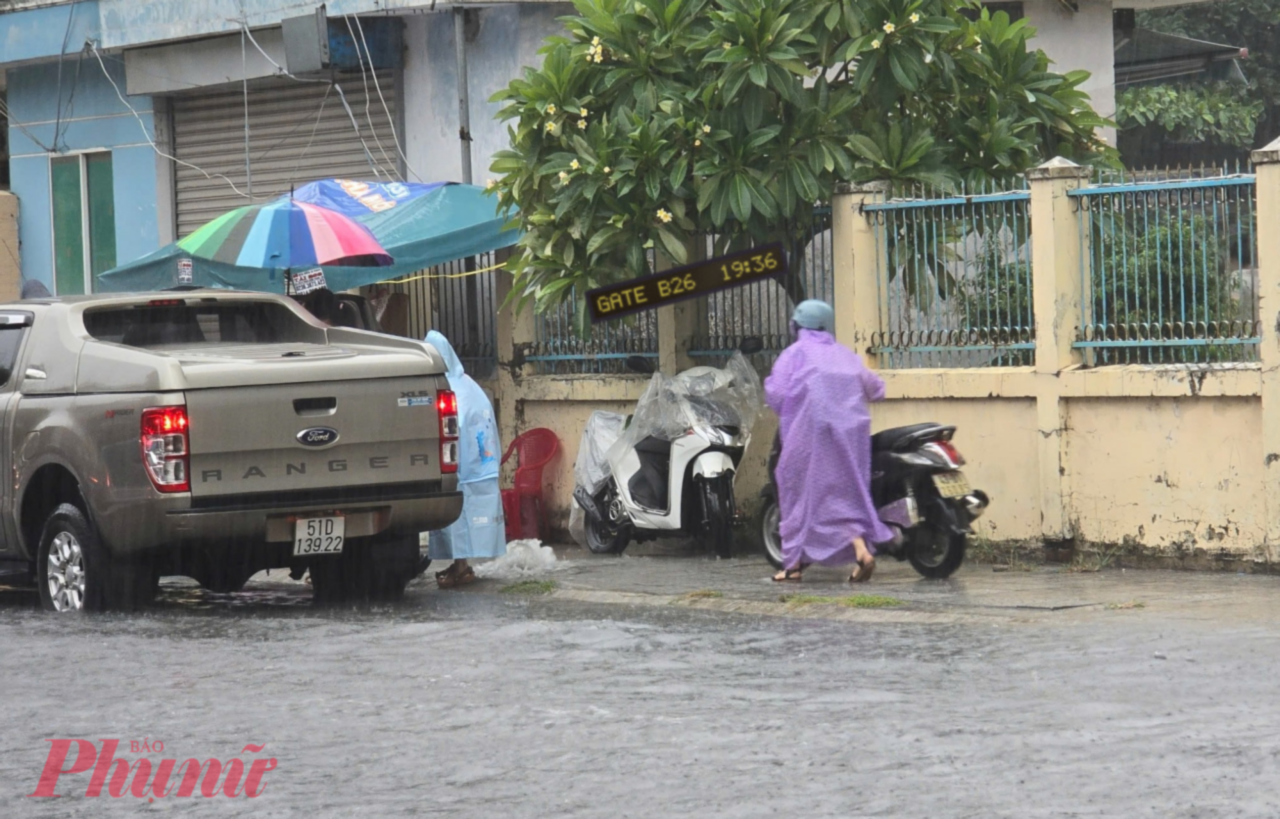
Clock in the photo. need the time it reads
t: 19:36
